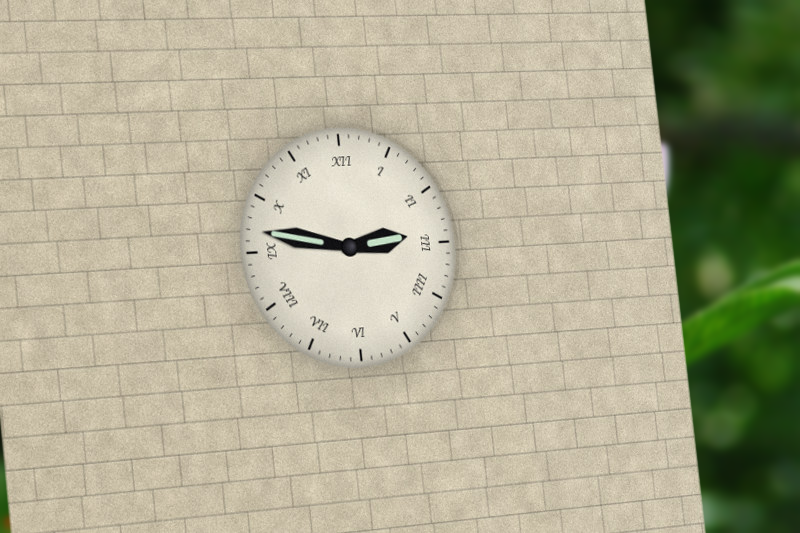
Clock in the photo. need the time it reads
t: 2:47
